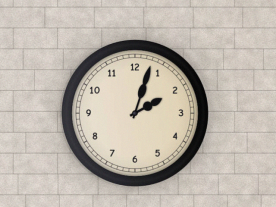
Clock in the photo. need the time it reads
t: 2:03
